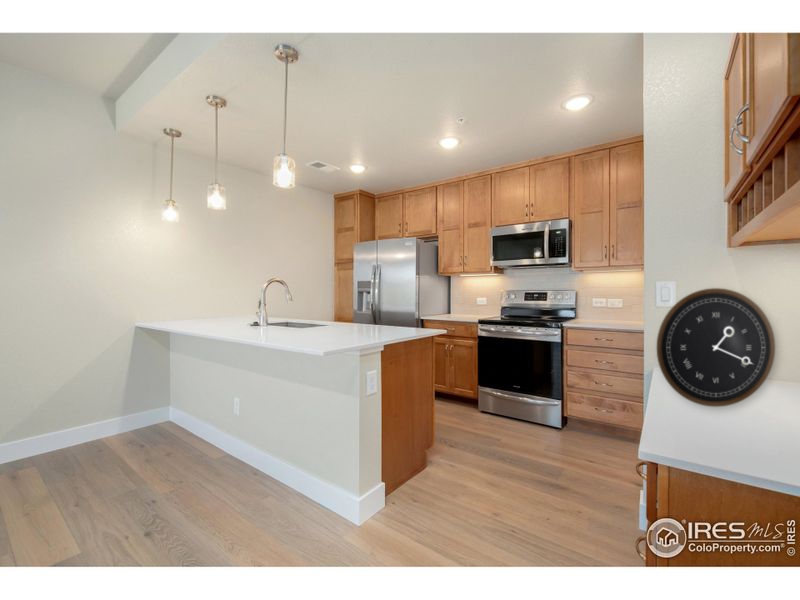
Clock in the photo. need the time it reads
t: 1:19
